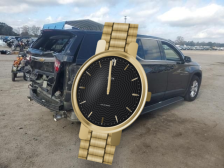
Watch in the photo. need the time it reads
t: 11:59
